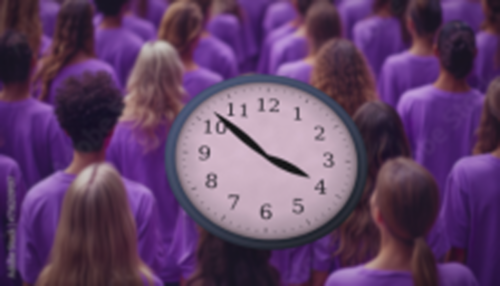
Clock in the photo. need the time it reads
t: 3:52
